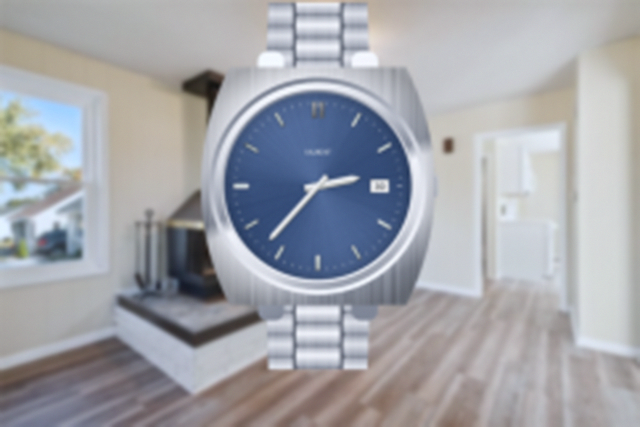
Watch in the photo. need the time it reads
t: 2:37
